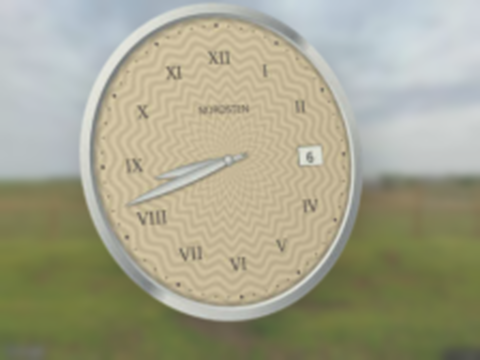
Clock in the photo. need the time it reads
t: 8:42
